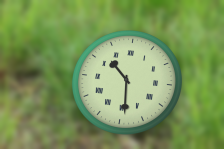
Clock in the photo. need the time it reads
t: 10:29
